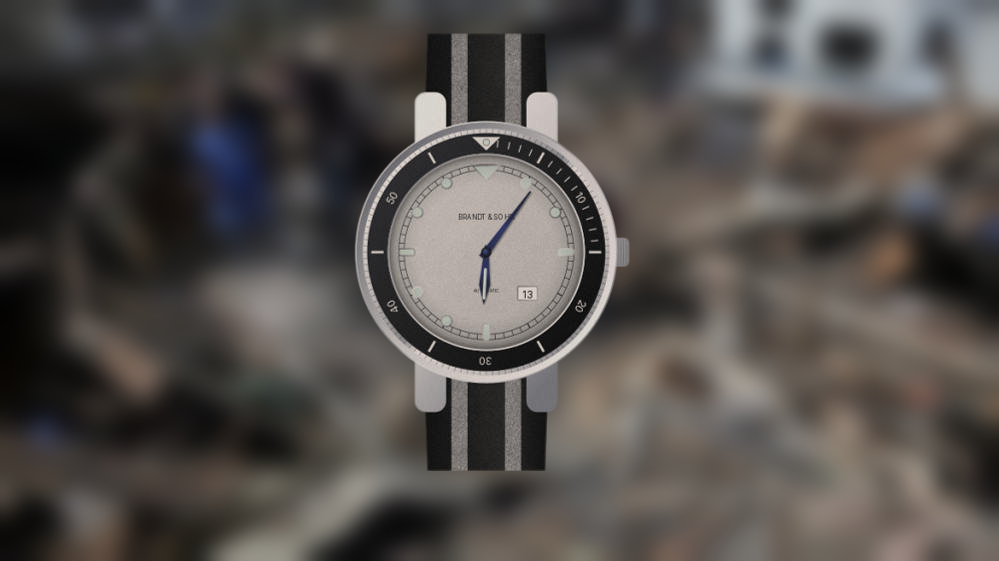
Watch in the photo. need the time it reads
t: 6:06
